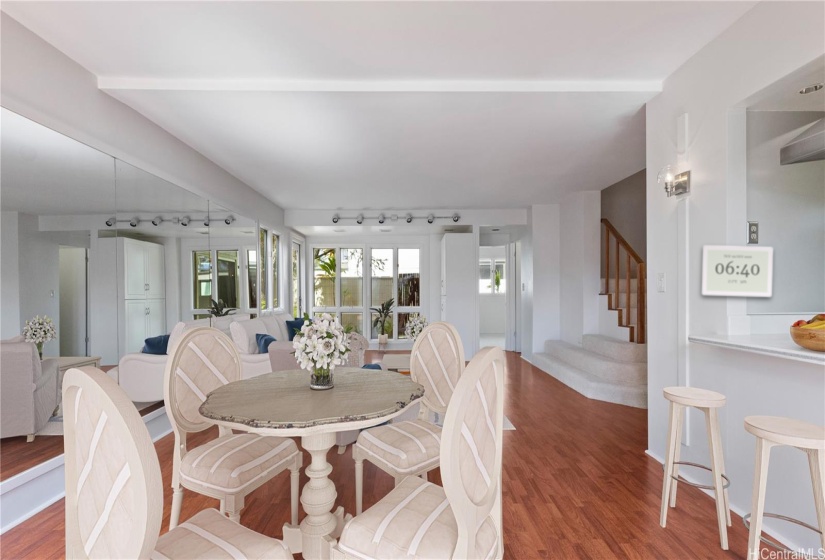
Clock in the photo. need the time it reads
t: 6:40
